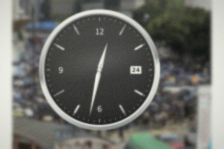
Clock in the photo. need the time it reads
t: 12:32
